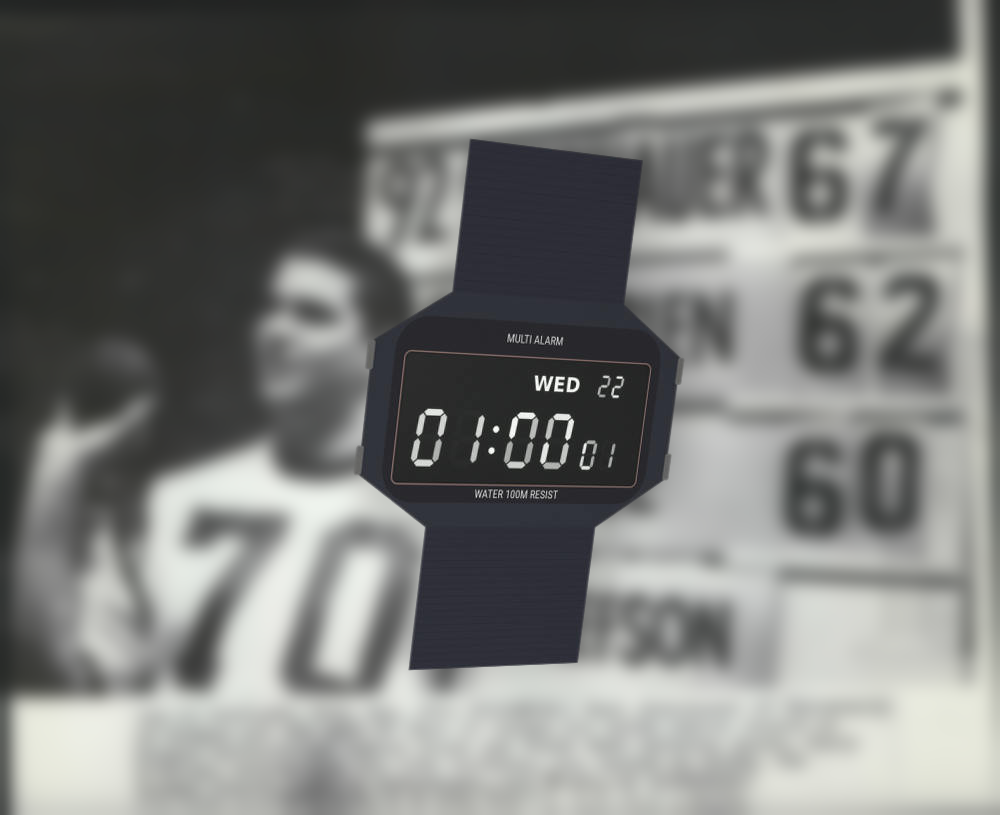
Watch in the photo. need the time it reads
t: 1:00:01
